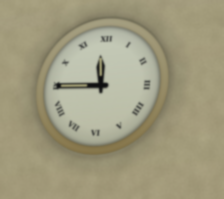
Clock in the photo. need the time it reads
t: 11:45
